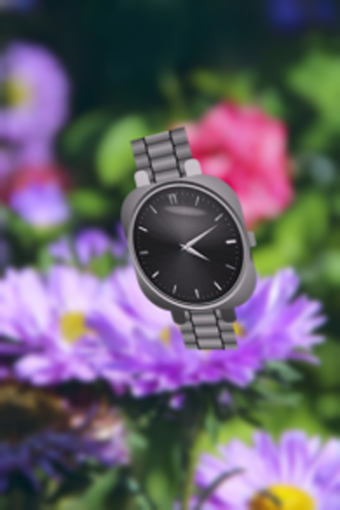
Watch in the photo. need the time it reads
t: 4:11
